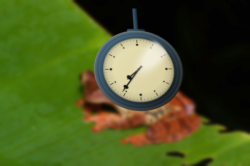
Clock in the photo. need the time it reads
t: 7:36
